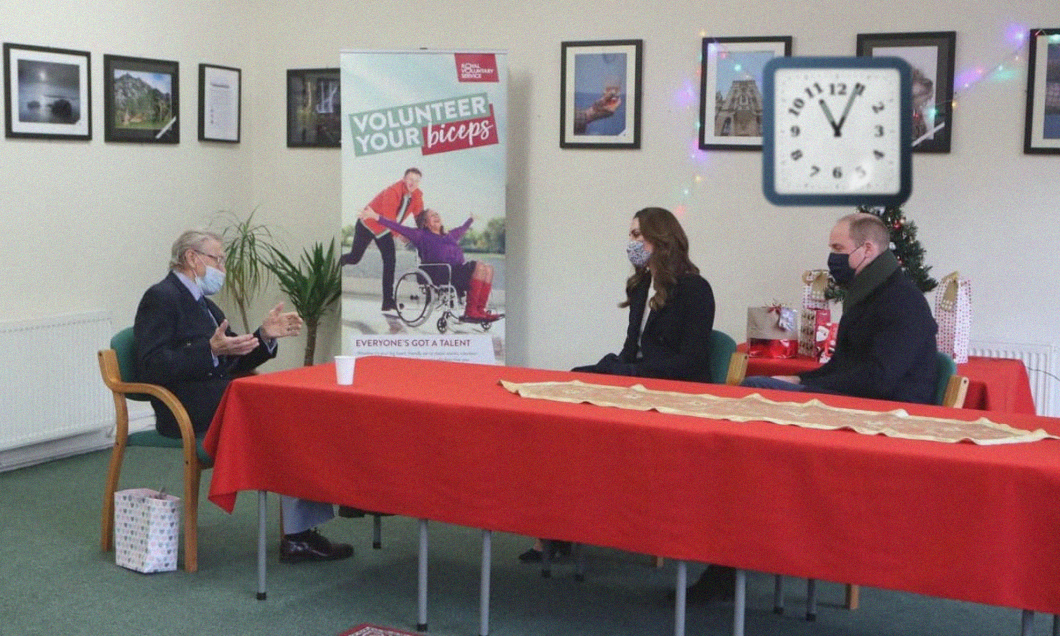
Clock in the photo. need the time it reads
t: 11:04
